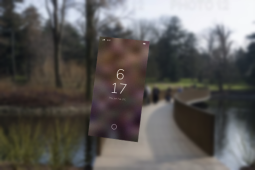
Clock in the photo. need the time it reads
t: 6:17
